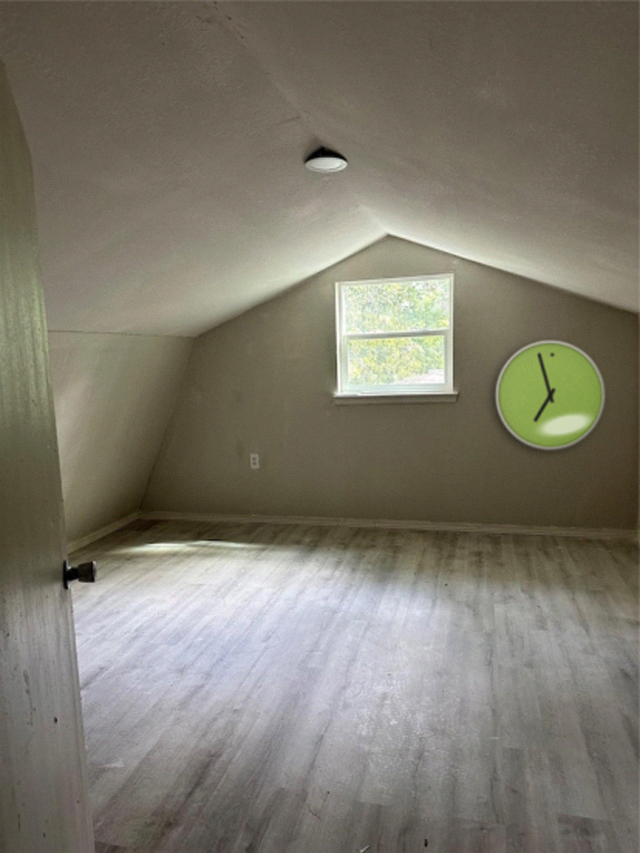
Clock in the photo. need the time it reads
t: 6:57
